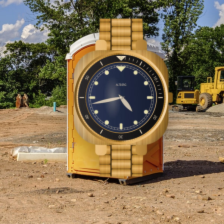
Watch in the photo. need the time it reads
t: 4:43
